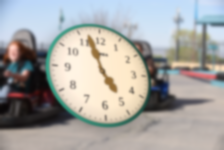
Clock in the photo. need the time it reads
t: 4:57
